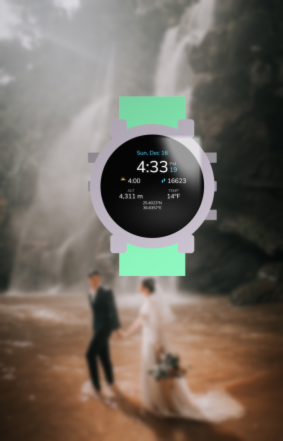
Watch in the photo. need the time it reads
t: 4:33
